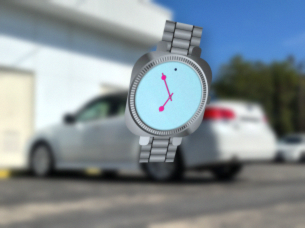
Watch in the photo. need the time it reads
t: 6:55
